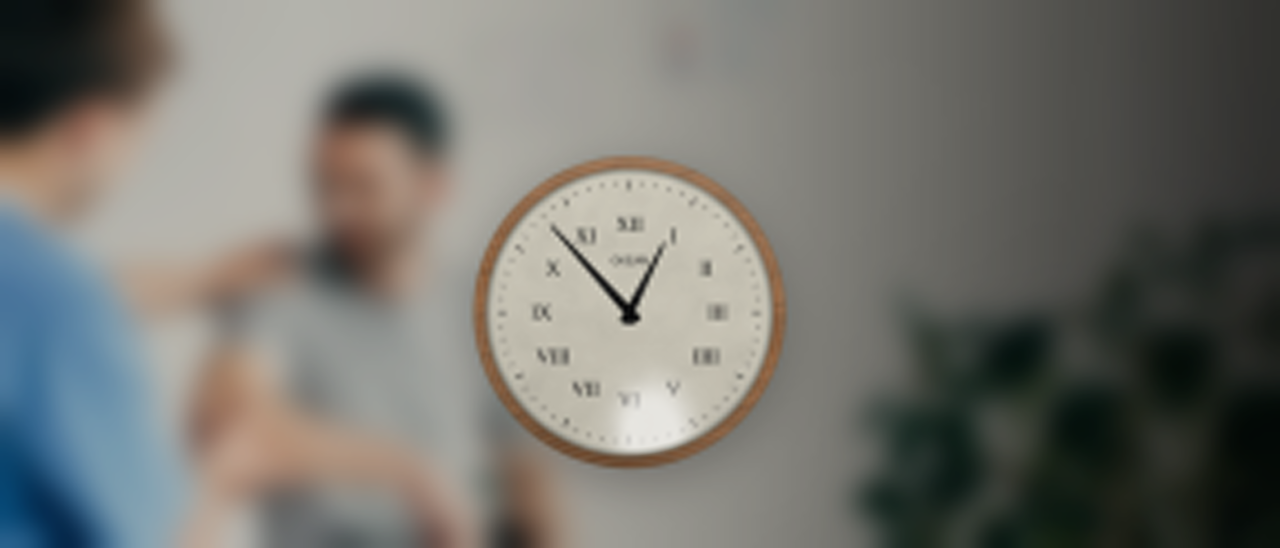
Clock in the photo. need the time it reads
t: 12:53
